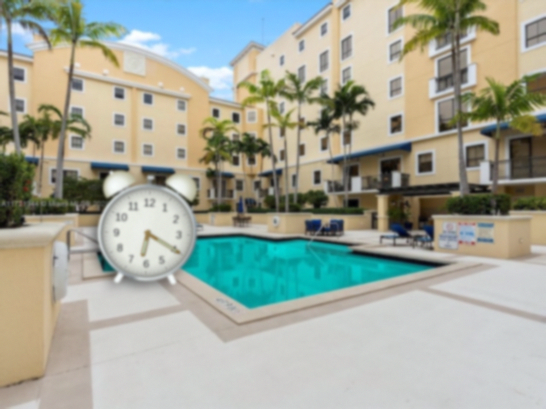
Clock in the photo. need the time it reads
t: 6:20
